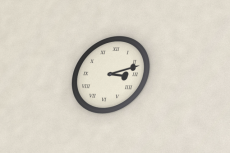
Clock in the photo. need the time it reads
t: 3:12
